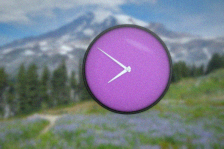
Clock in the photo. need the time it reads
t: 7:51
